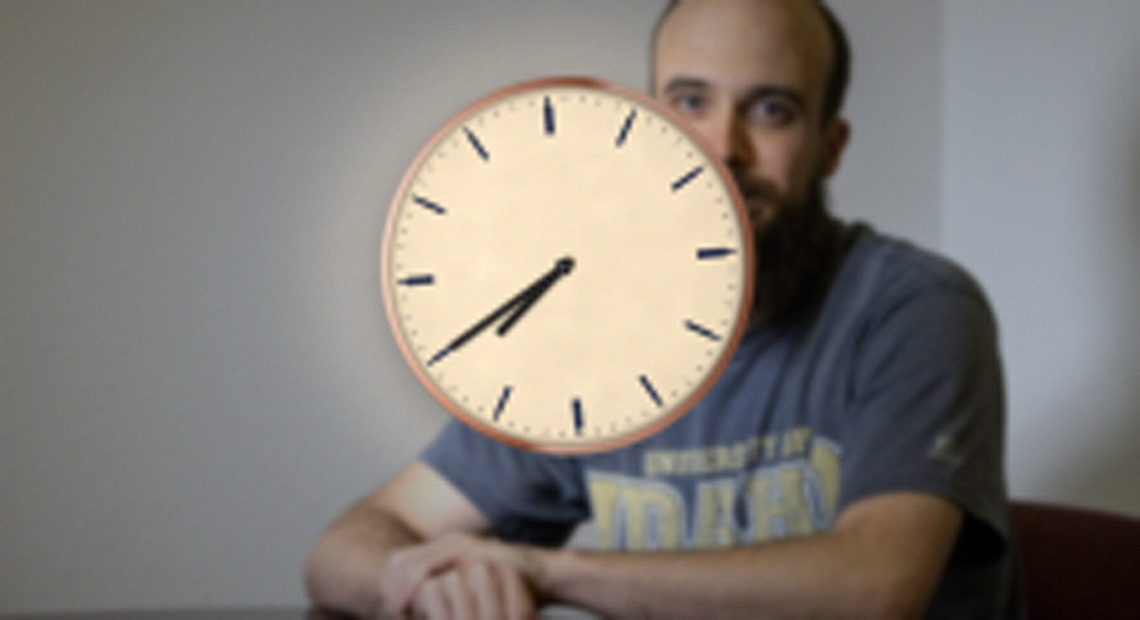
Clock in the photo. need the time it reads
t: 7:40
